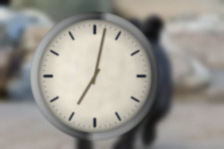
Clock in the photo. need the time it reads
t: 7:02
